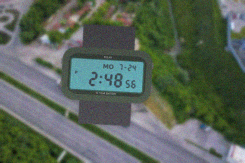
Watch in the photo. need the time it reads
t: 2:48:56
